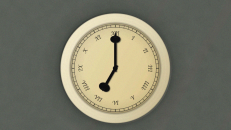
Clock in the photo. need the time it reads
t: 7:00
